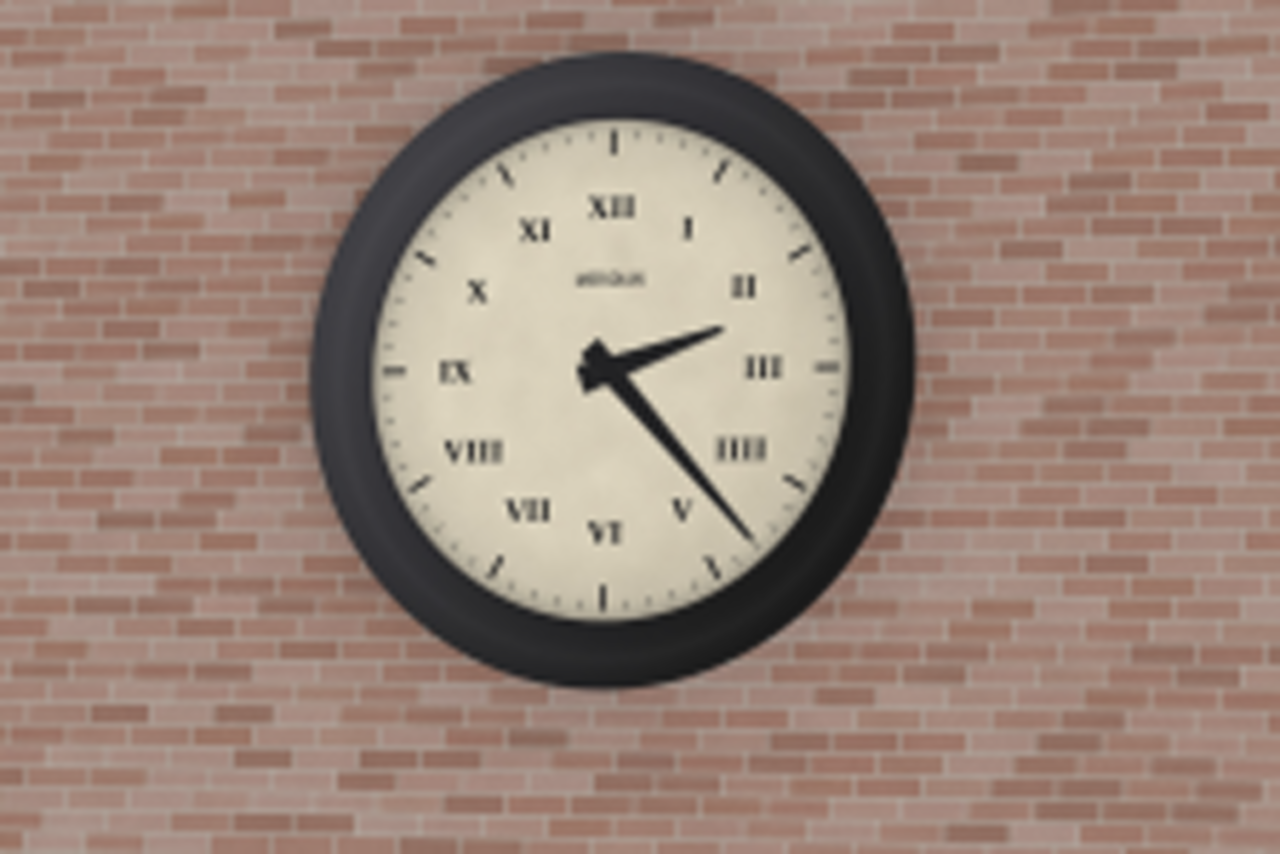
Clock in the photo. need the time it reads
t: 2:23
